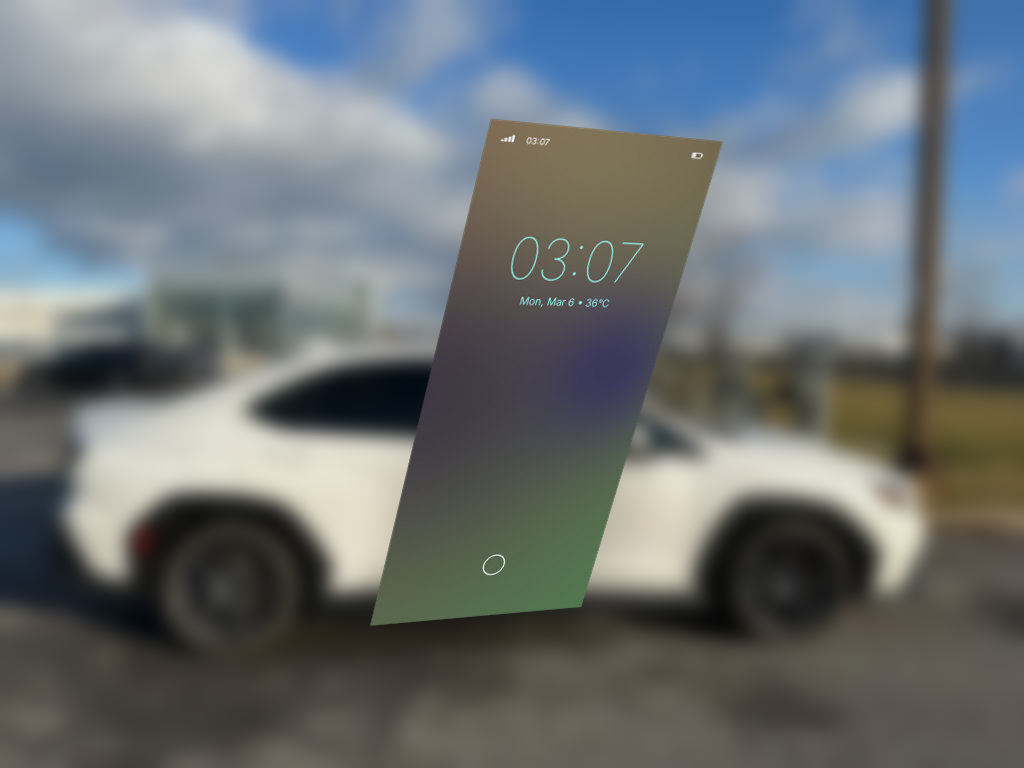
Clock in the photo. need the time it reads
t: 3:07
